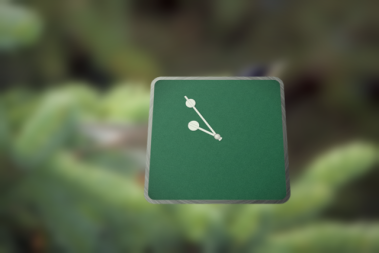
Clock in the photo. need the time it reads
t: 9:54
